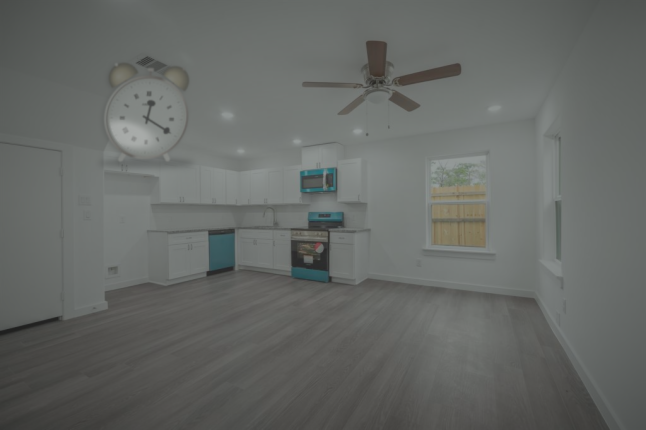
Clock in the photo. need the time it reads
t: 12:20
